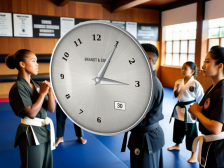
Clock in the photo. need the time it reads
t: 3:05
